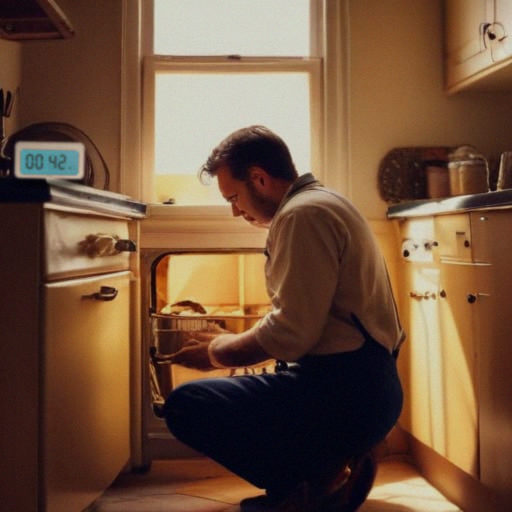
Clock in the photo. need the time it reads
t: 0:42
